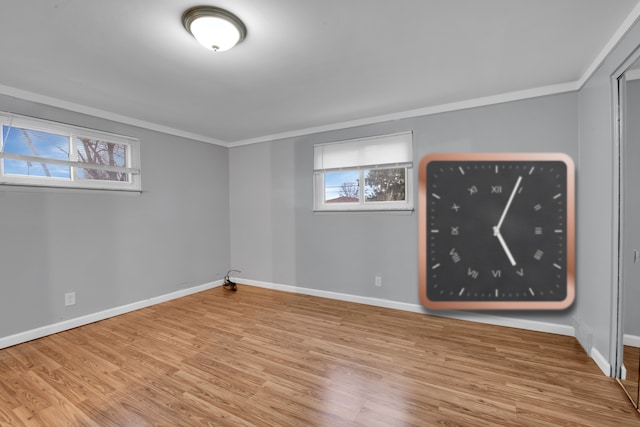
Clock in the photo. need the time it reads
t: 5:04
